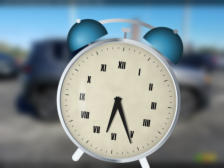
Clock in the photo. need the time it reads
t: 6:26
